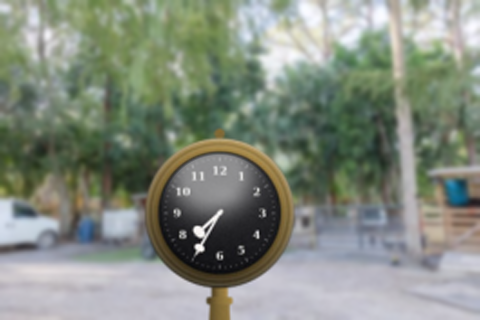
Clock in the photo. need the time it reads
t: 7:35
